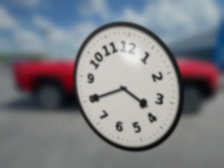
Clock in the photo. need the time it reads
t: 3:40
